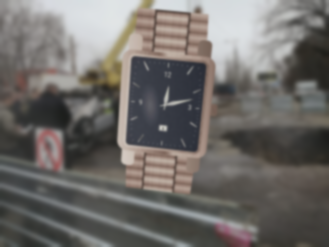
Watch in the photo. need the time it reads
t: 12:12
